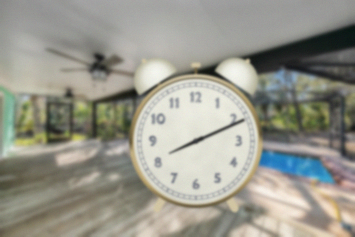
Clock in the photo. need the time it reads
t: 8:11
